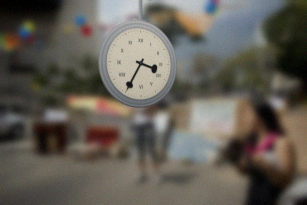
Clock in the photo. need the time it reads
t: 3:35
